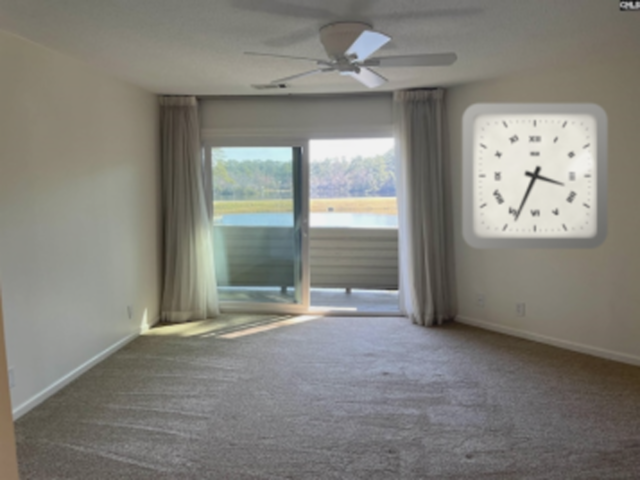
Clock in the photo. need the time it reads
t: 3:34
